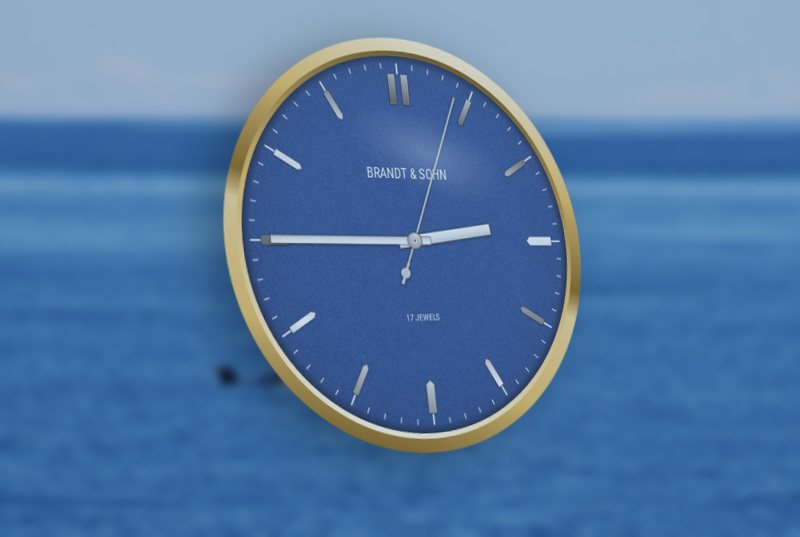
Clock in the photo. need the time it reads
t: 2:45:04
